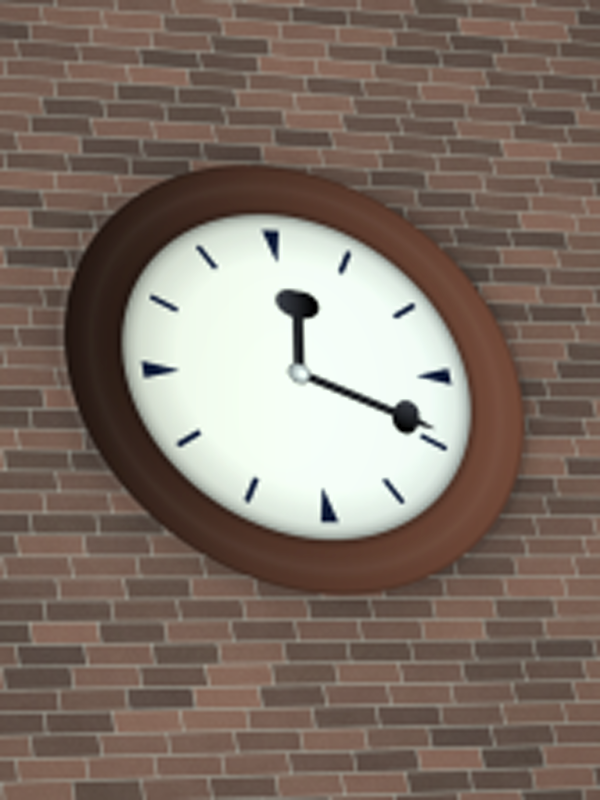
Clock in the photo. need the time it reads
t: 12:19
